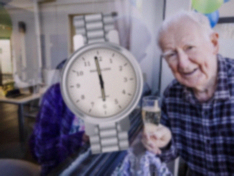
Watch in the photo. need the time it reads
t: 5:59
